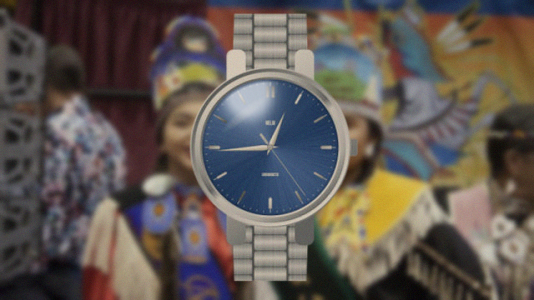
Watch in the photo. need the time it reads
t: 12:44:24
